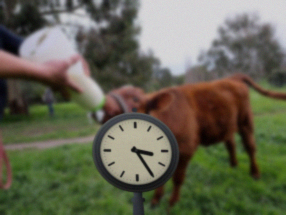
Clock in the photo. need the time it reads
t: 3:25
